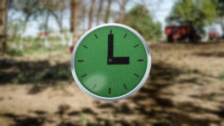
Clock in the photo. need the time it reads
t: 3:00
